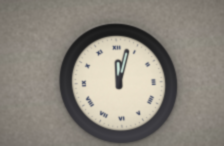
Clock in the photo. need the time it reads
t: 12:03
